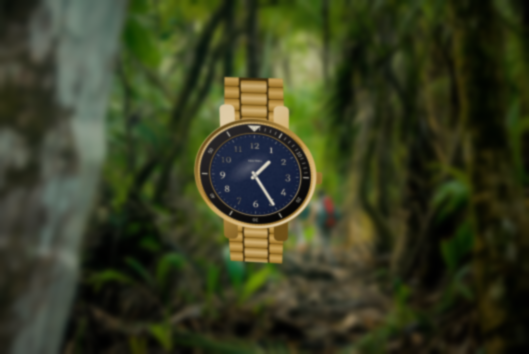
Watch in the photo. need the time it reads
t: 1:25
